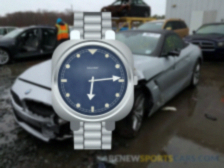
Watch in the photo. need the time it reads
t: 6:14
